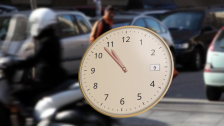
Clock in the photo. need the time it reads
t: 10:53
